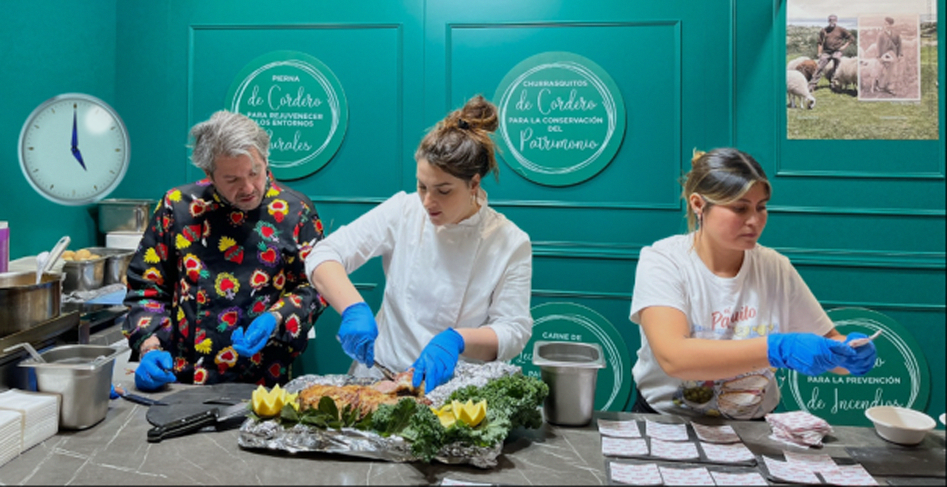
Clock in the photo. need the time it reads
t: 5:00
